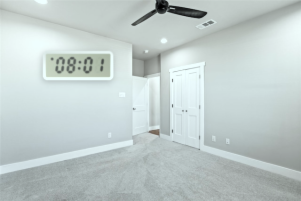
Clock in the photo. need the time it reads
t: 8:01
